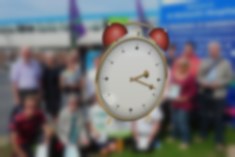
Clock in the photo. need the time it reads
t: 2:18
